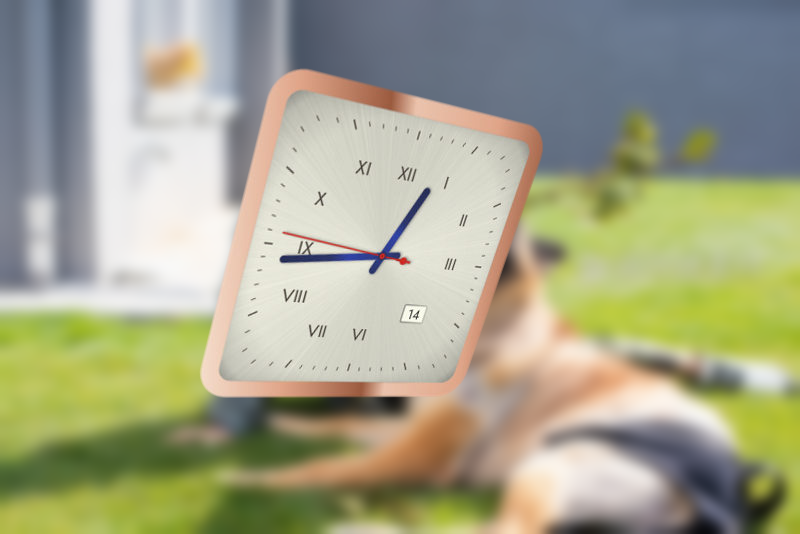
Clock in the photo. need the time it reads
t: 12:43:46
